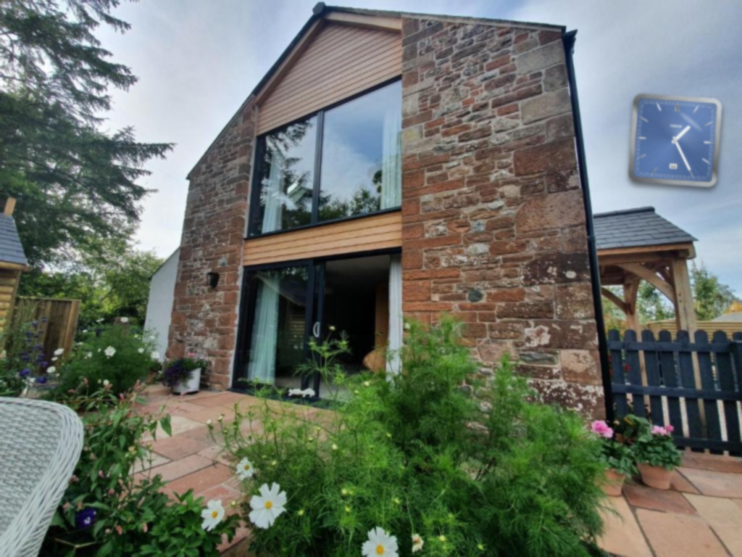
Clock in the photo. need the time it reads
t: 1:25
